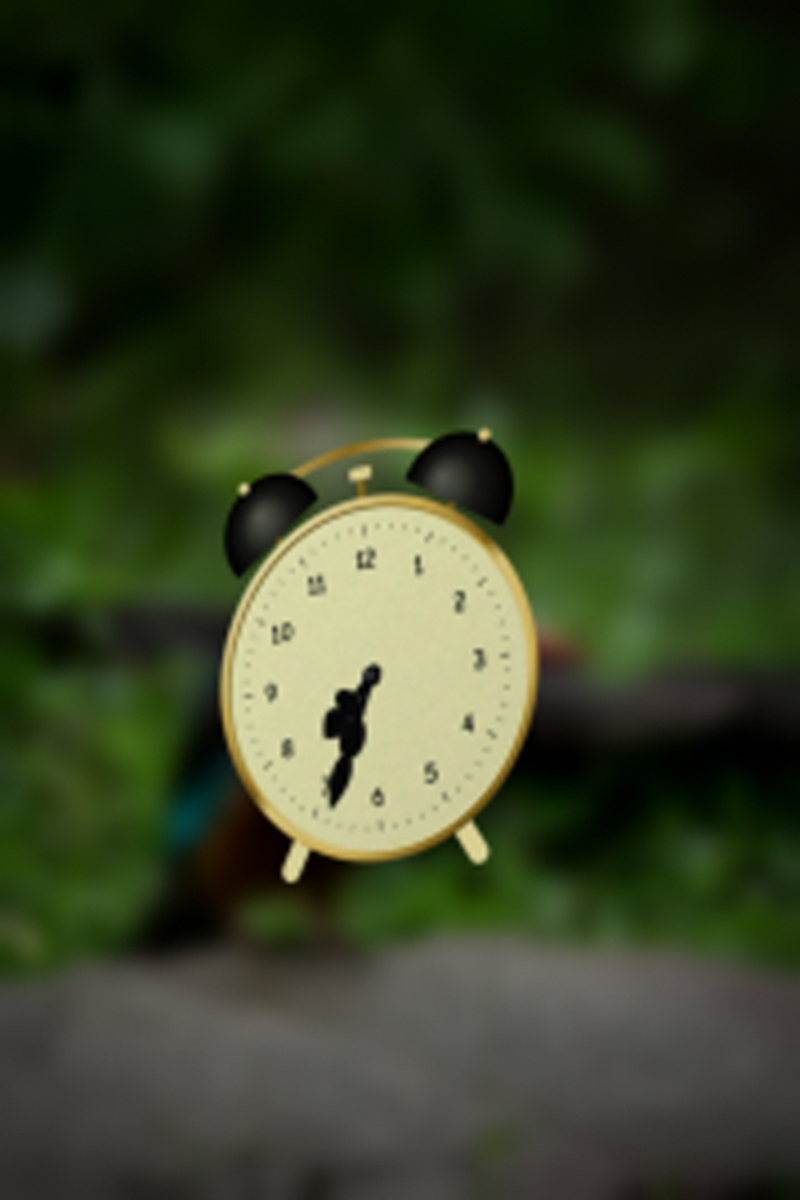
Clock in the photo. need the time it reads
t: 7:34
